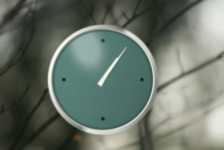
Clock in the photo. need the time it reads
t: 1:06
